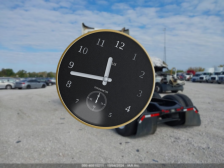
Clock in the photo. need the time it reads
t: 11:43
